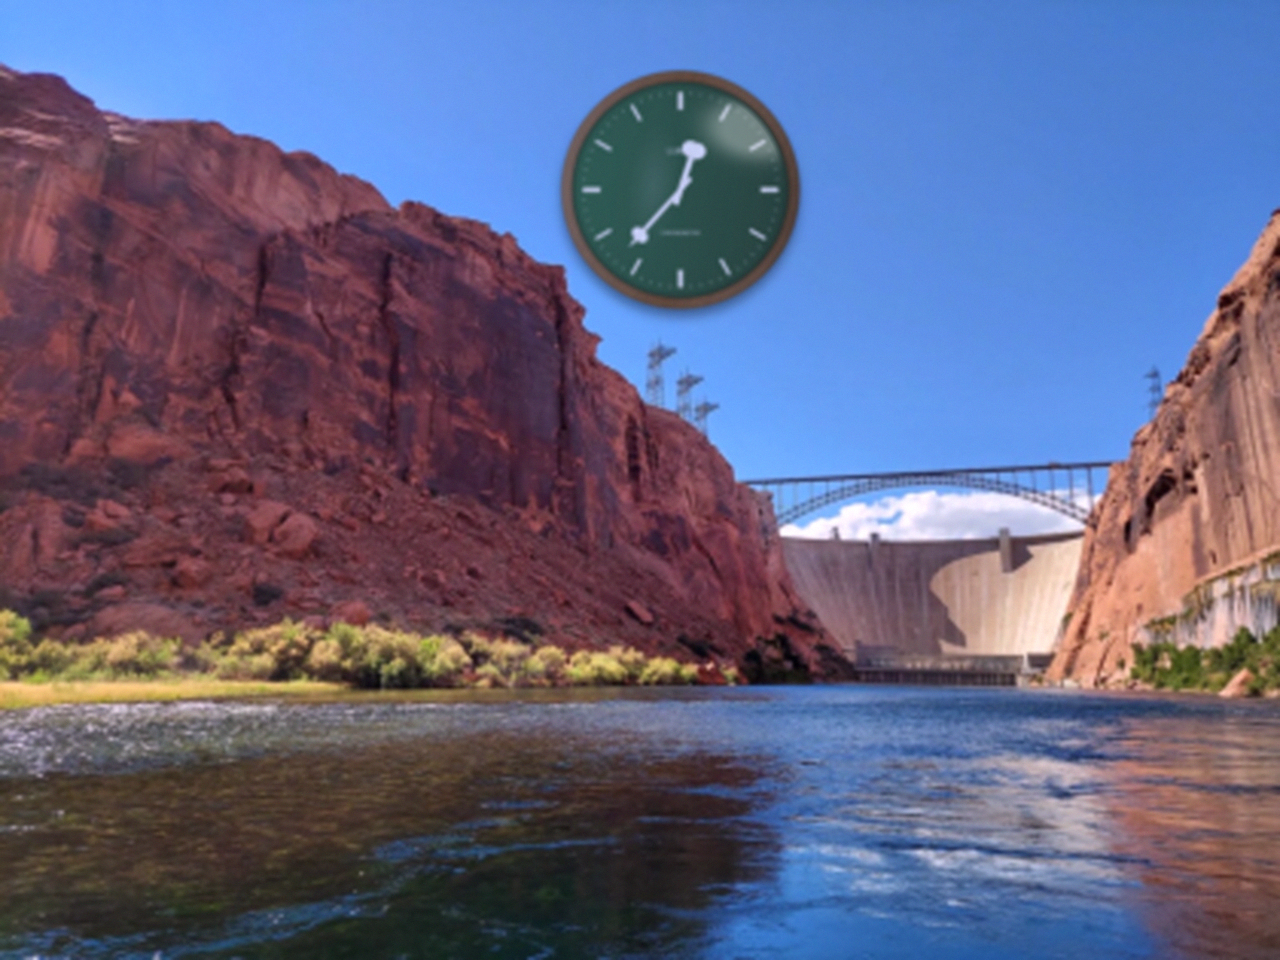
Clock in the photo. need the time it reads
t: 12:37
